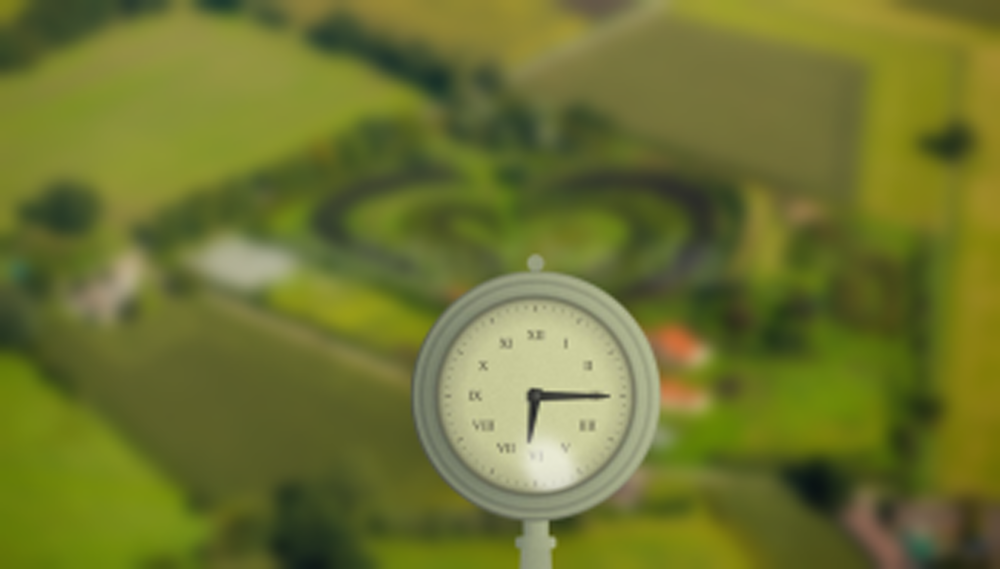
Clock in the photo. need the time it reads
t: 6:15
